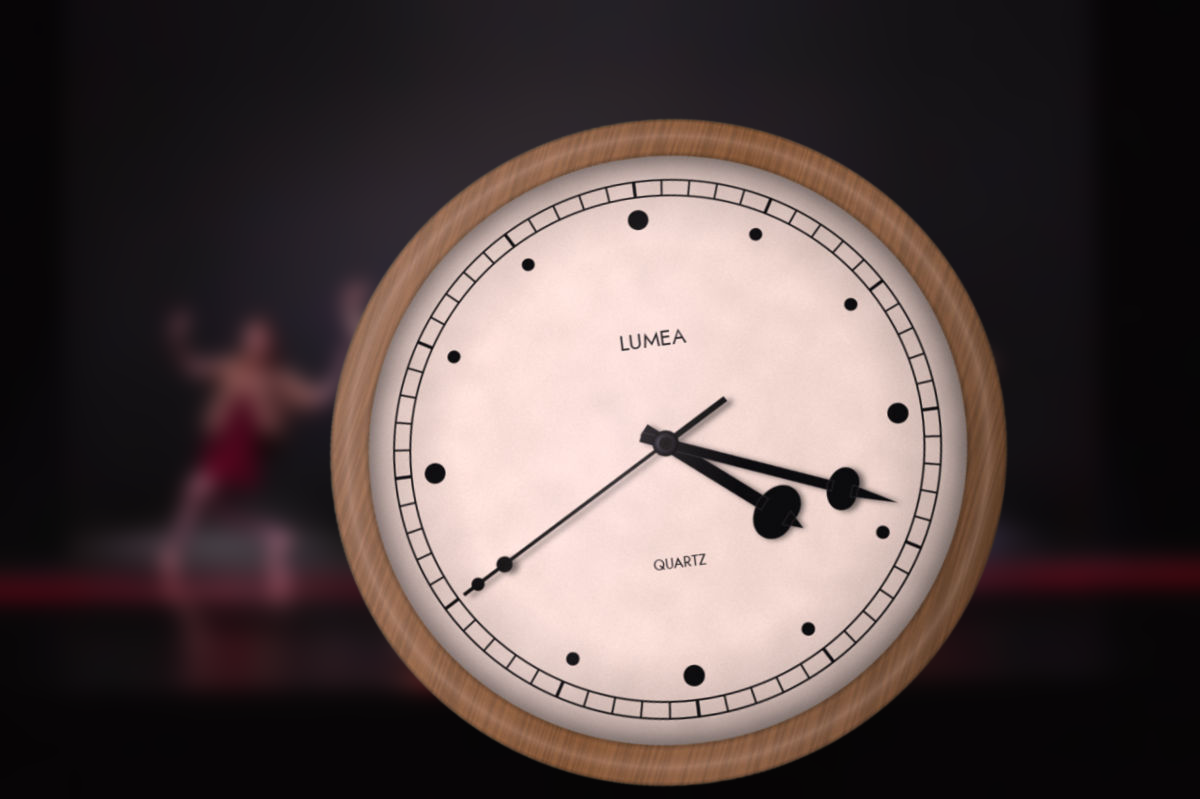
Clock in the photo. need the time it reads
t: 4:18:40
